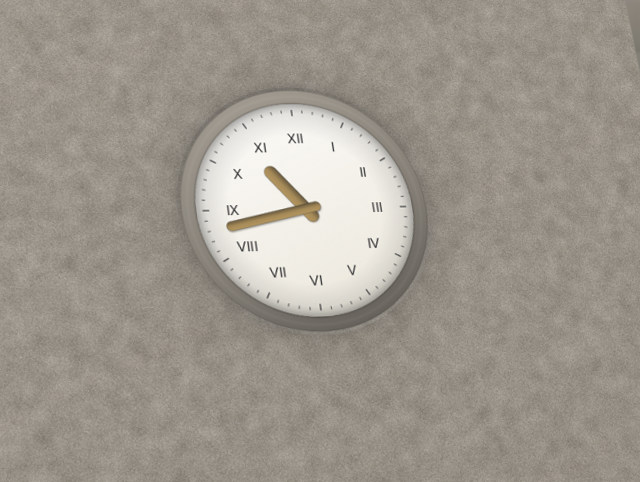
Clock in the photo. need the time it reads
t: 10:43
